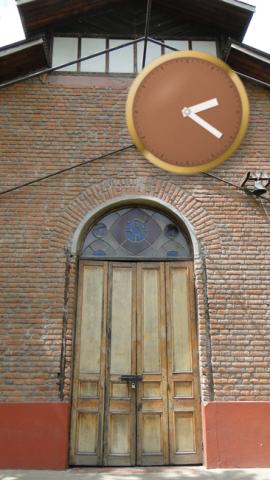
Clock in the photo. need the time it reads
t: 2:21
